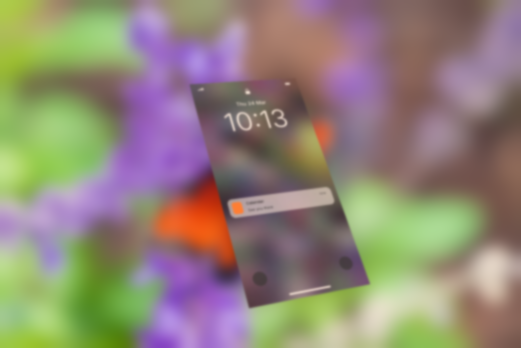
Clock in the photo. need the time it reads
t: 10:13
